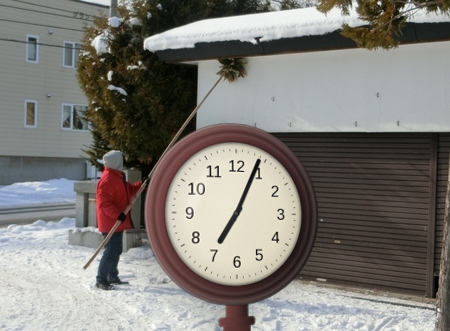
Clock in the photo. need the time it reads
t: 7:04
